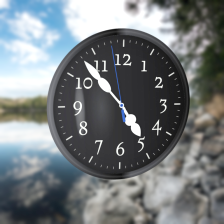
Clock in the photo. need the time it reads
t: 4:52:58
